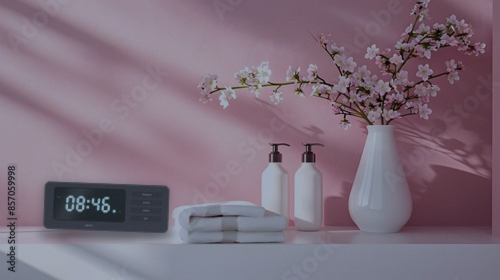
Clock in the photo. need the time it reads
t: 8:46
